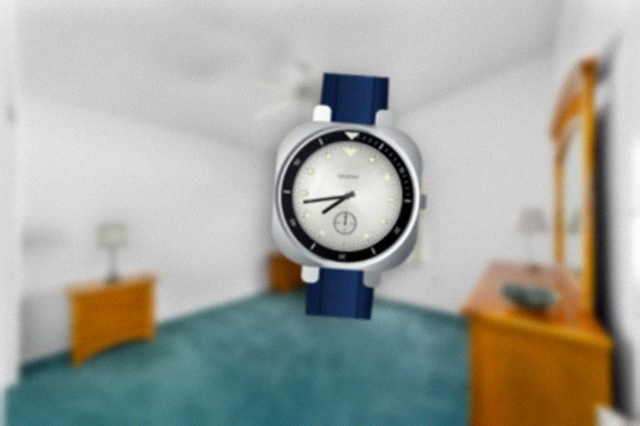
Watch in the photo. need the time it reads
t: 7:43
